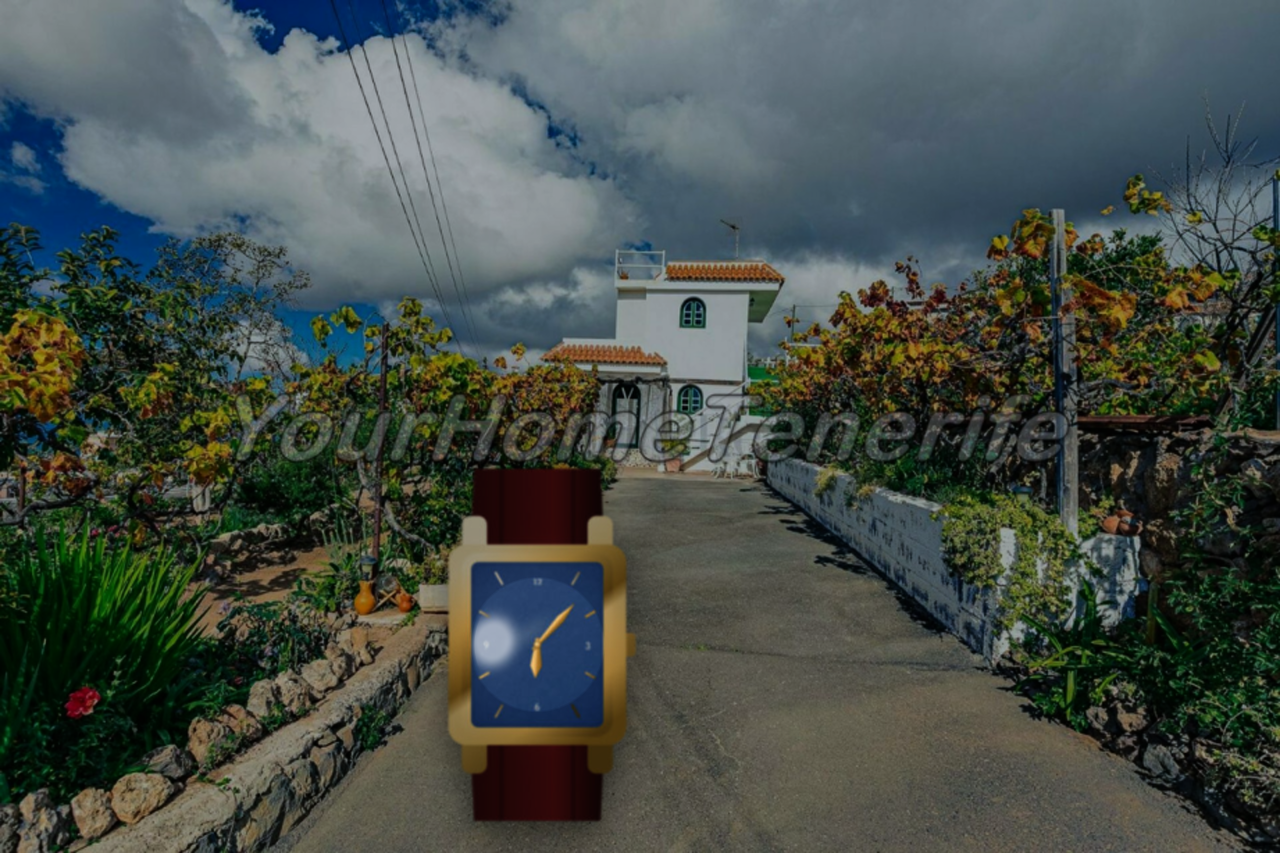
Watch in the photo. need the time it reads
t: 6:07
